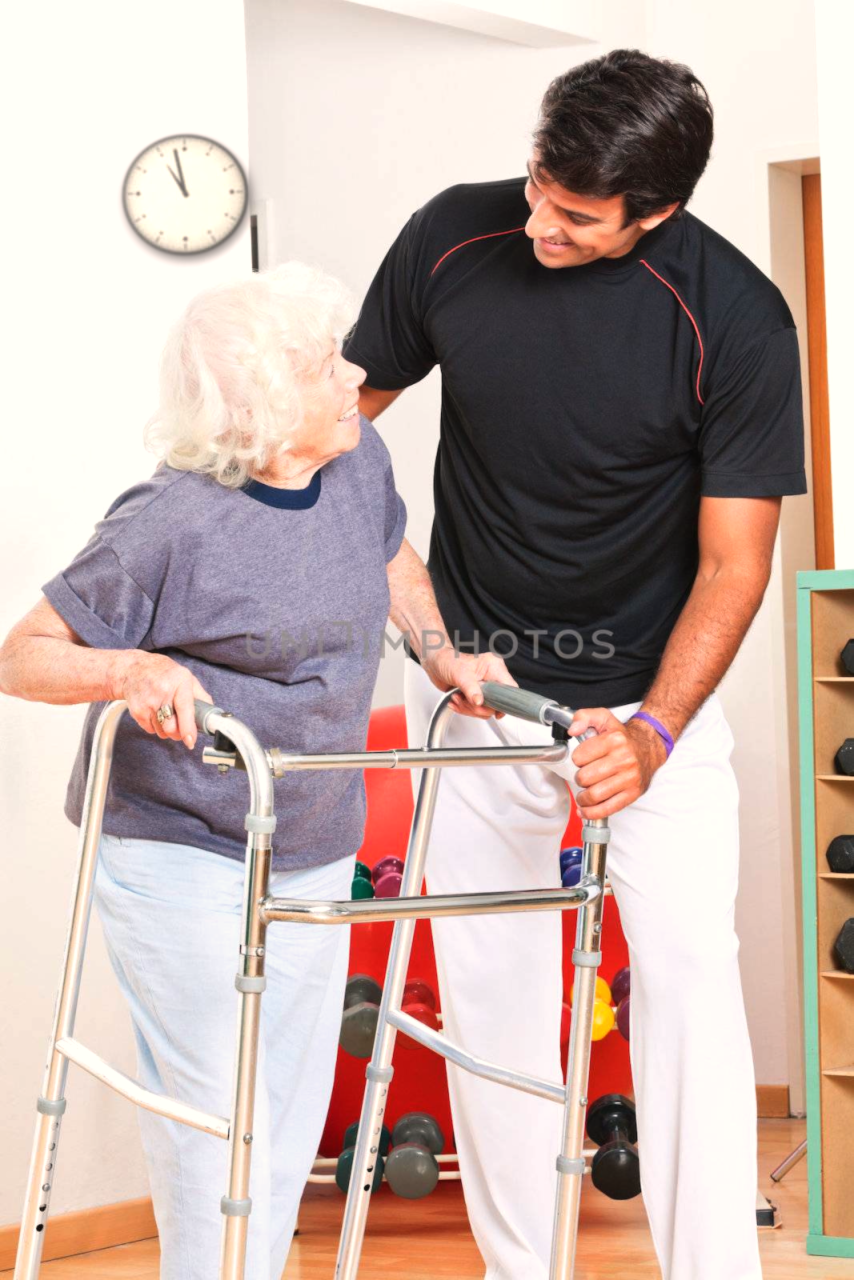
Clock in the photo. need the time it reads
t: 10:58
